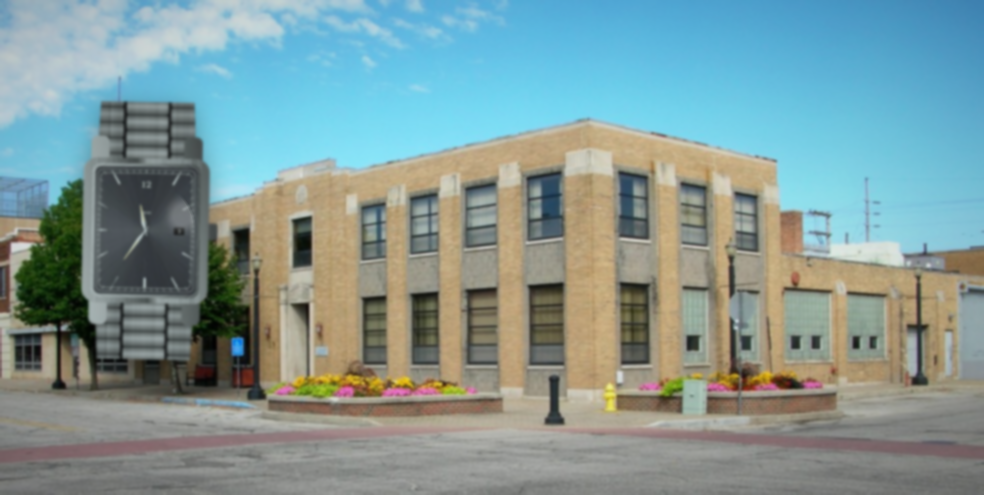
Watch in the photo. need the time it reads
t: 11:36
